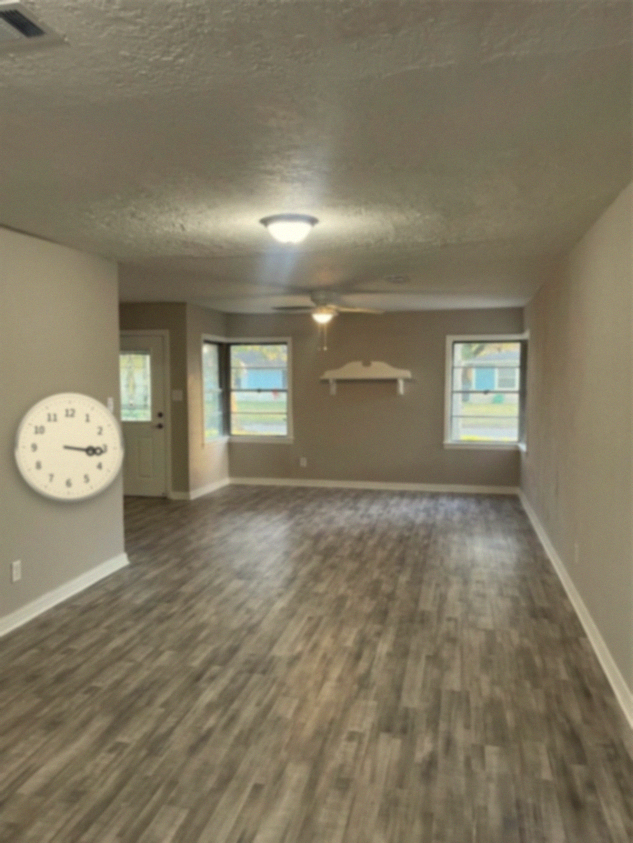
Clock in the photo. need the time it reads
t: 3:16
